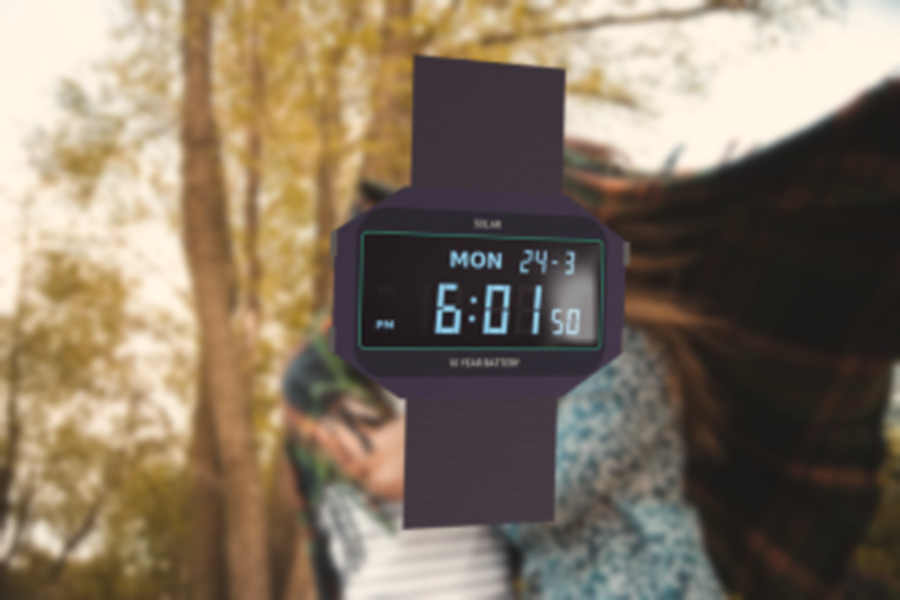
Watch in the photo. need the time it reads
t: 6:01:50
